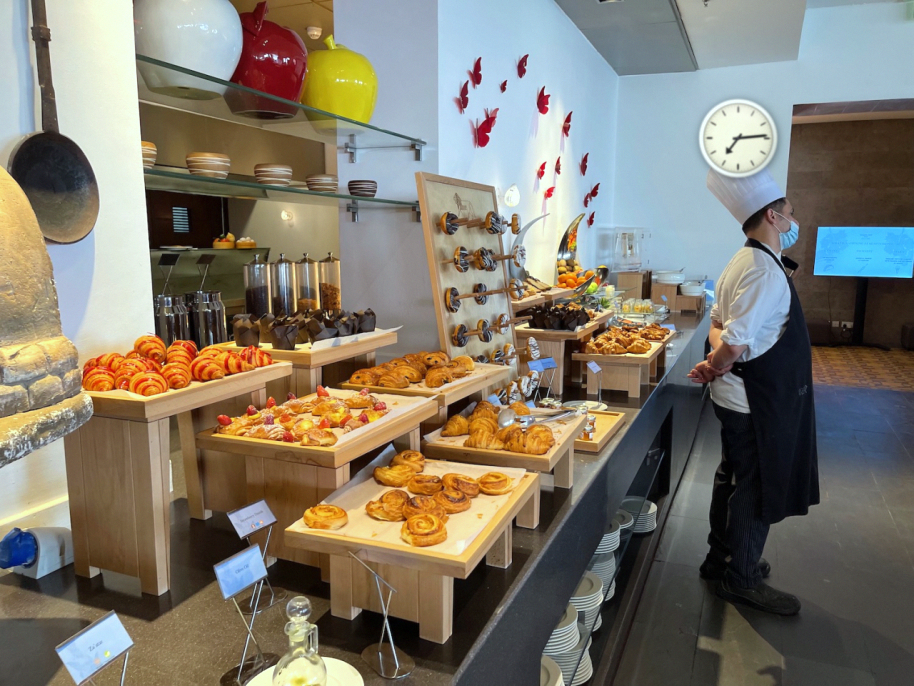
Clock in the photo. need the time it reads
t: 7:14
